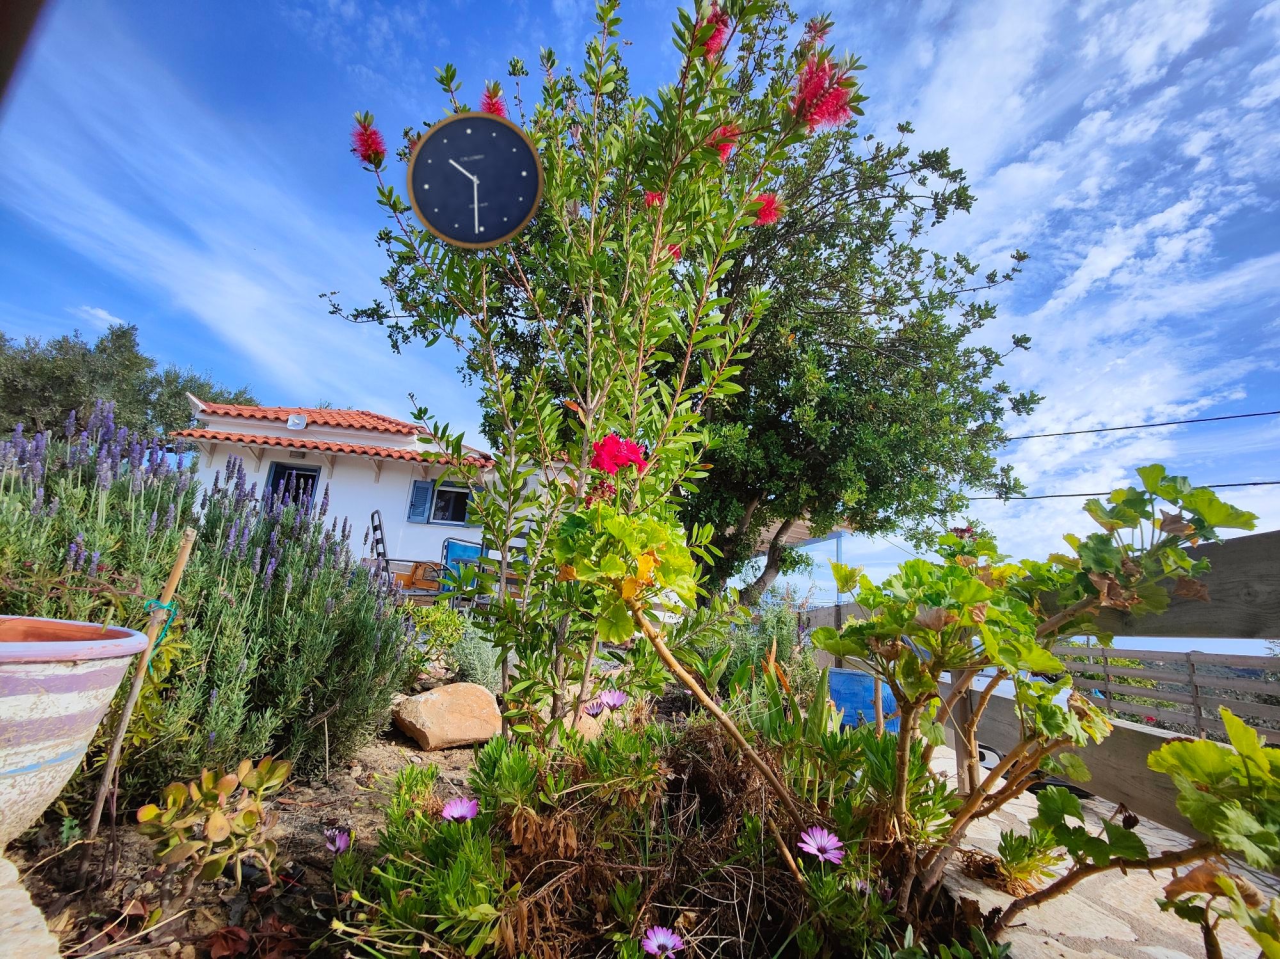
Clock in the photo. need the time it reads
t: 10:31
